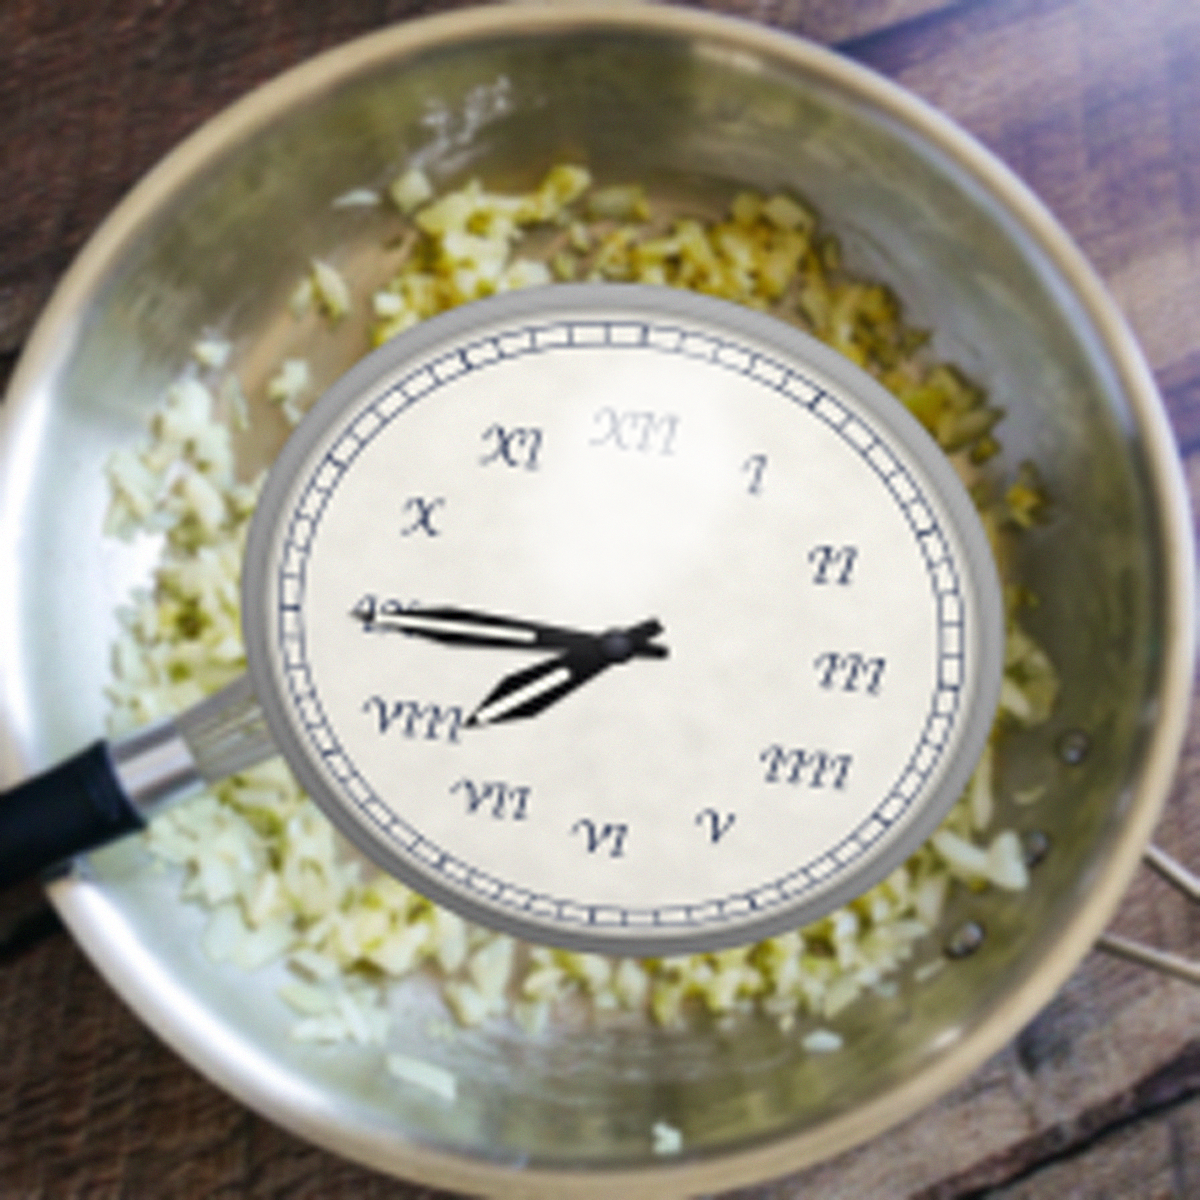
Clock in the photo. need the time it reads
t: 7:45
